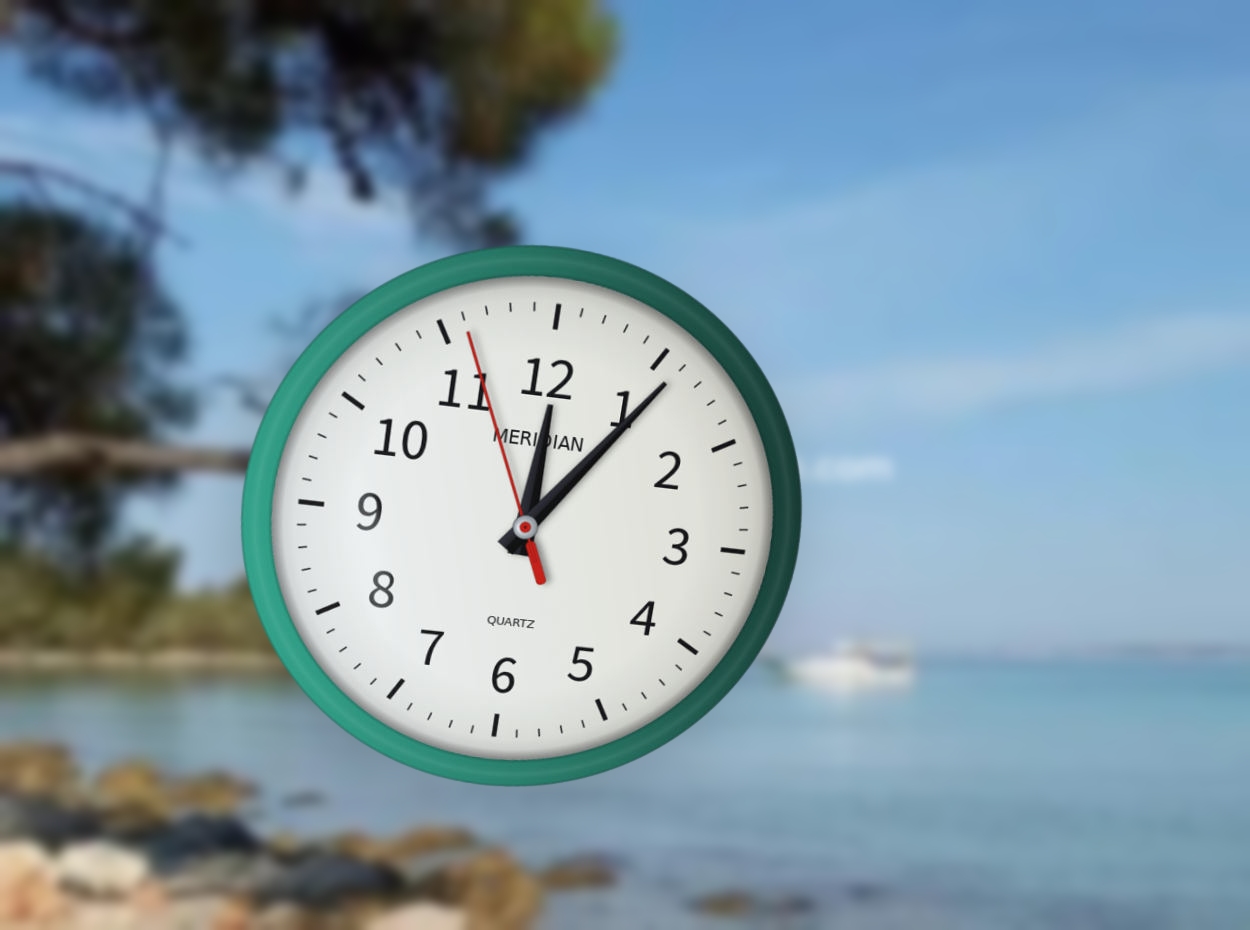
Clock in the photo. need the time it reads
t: 12:05:56
